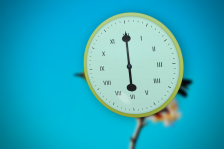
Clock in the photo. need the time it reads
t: 6:00
